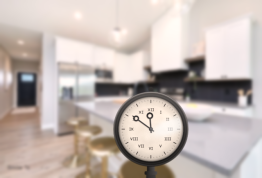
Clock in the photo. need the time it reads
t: 11:51
